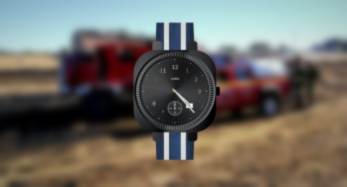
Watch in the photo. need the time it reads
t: 4:23
